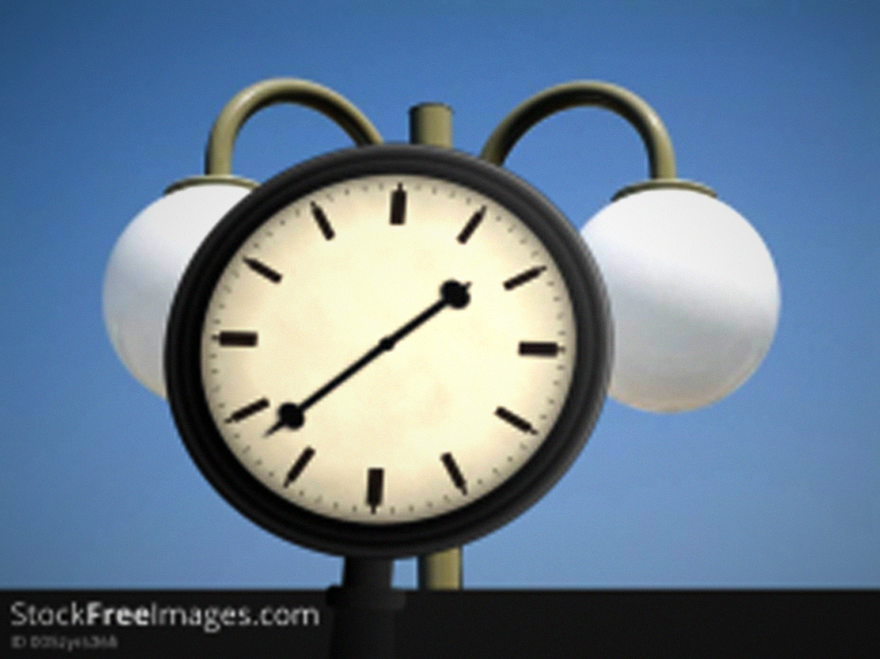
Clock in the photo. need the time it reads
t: 1:38
